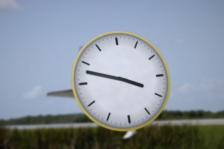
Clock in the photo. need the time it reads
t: 3:48
